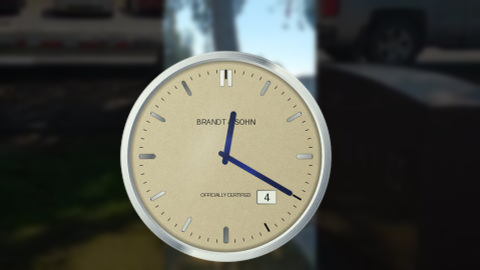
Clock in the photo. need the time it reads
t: 12:20
